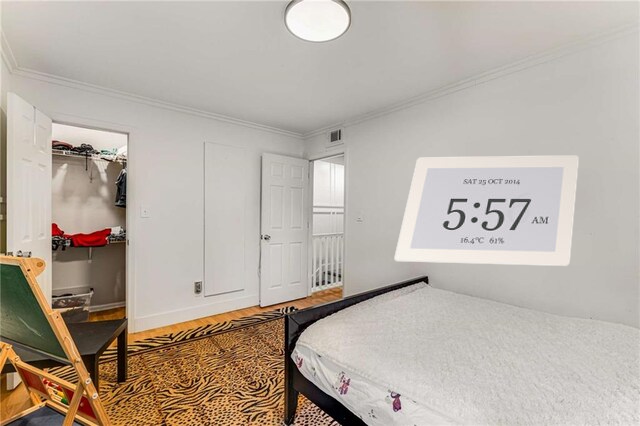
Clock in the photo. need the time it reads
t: 5:57
